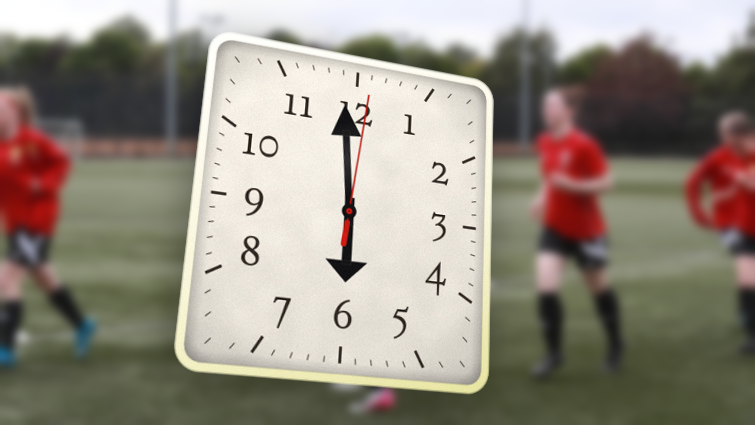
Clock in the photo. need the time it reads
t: 5:59:01
